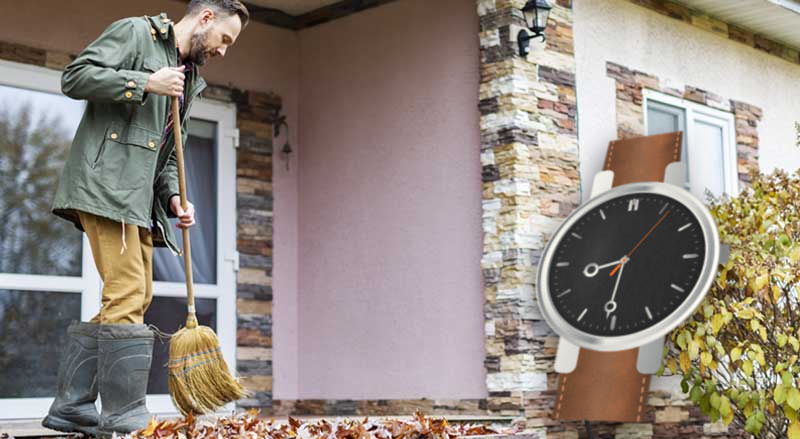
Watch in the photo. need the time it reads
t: 8:31:06
